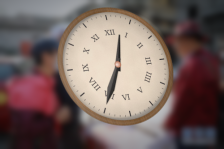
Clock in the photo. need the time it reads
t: 12:35
